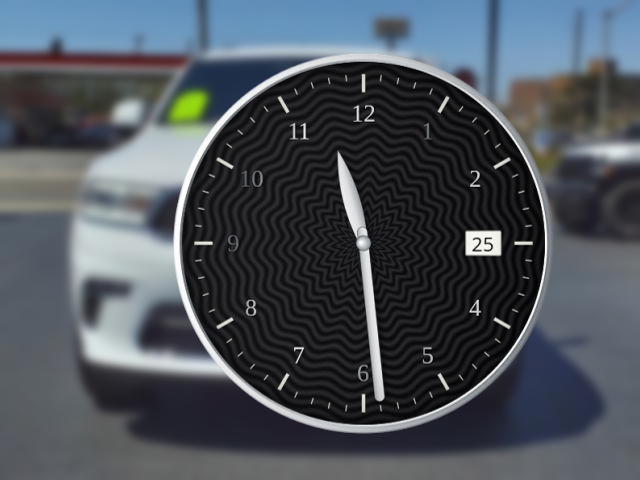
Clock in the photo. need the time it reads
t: 11:29
